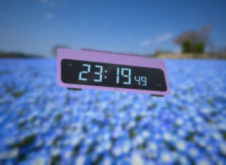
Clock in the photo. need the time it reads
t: 23:19:49
